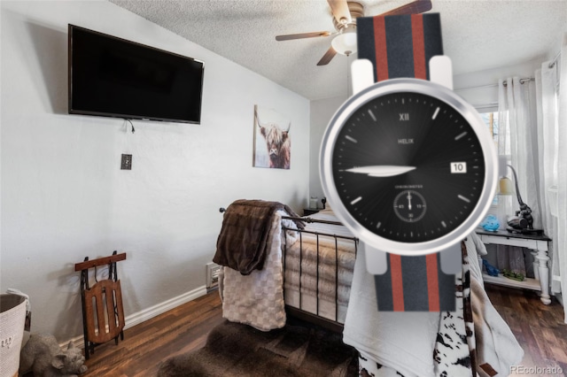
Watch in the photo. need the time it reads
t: 8:45
